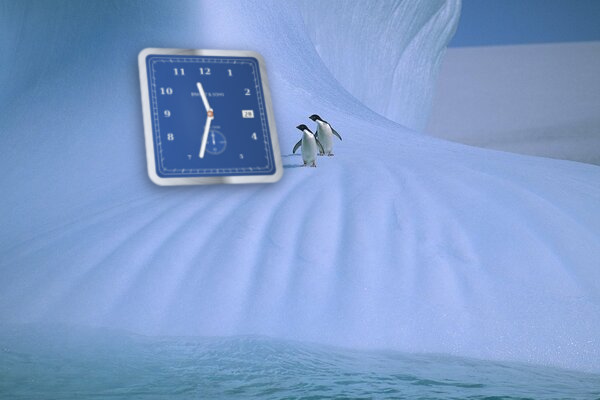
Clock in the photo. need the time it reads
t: 11:33
